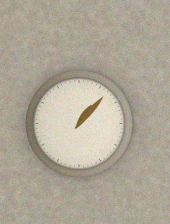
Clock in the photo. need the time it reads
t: 1:07
